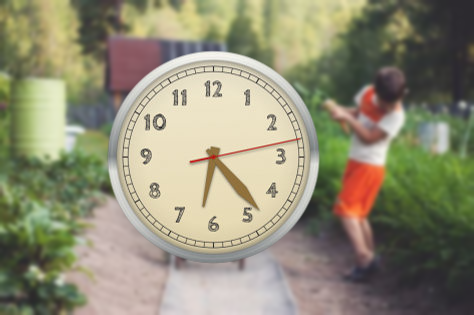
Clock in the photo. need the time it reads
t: 6:23:13
